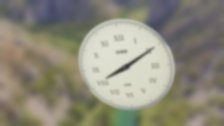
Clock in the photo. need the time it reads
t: 8:10
